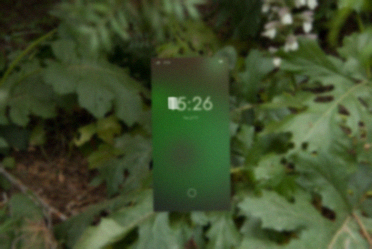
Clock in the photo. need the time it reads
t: 15:26
